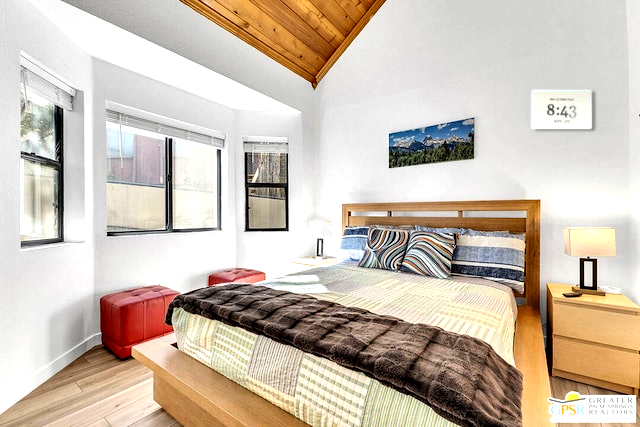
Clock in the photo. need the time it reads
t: 8:43
